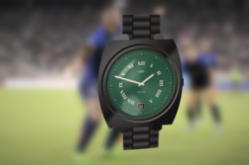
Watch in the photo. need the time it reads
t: 1:48
